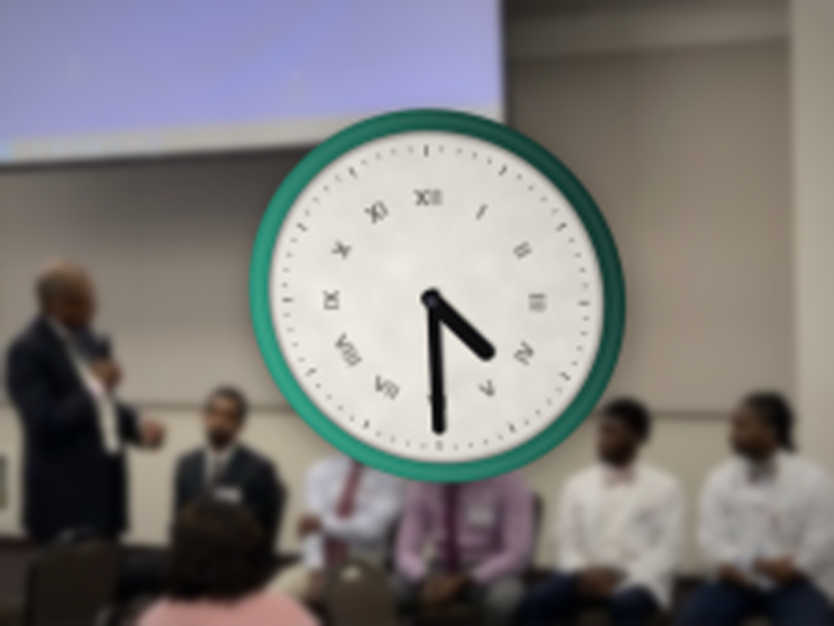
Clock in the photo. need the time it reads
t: 4:30
